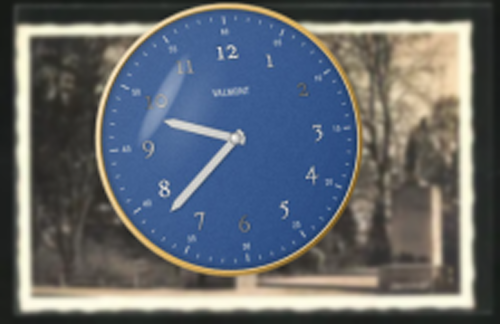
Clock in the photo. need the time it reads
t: 9:38
